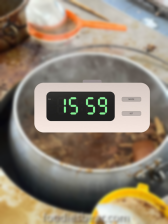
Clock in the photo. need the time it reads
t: 15:59
